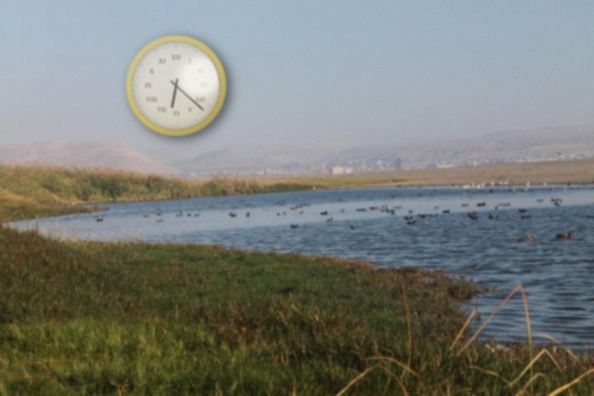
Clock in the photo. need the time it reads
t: 6:22
